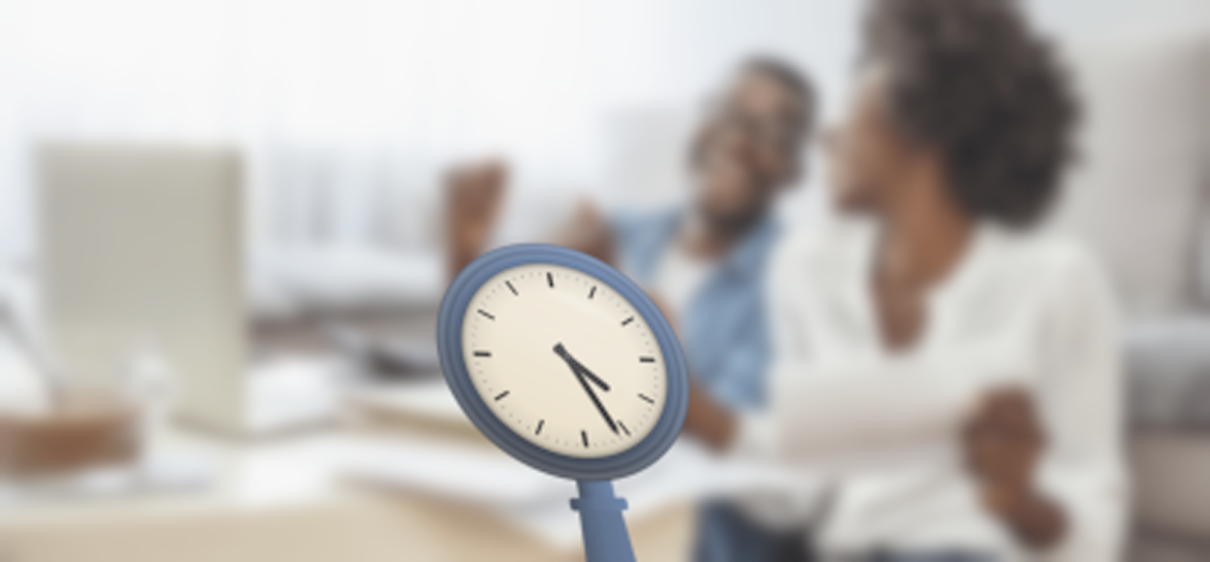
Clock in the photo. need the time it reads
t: 4:26
